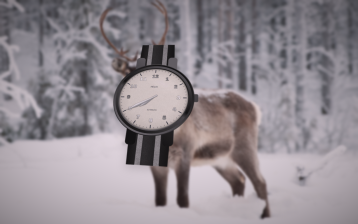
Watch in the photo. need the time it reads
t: 7:40
